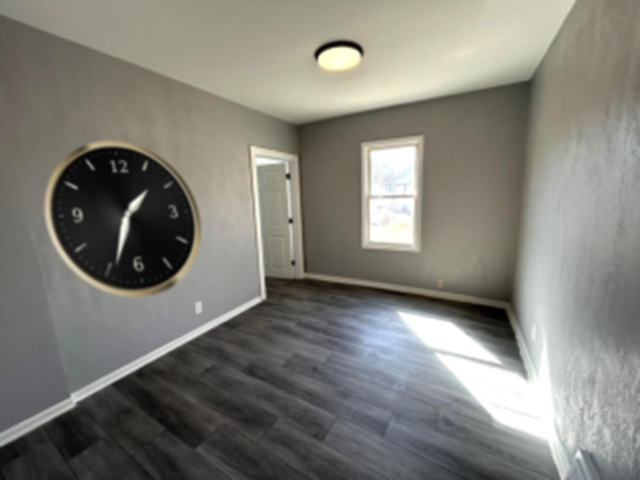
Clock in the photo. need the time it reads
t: 1:34
